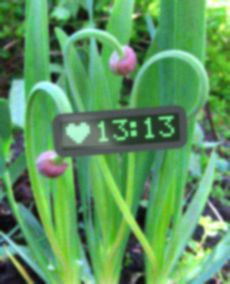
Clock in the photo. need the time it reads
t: 13:13
